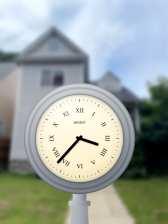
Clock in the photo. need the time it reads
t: 3:37
